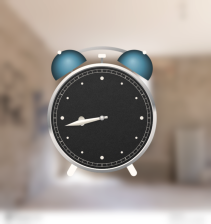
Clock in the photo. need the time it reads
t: 8:43
